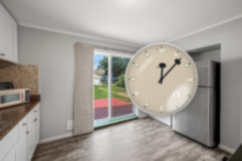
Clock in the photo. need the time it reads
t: 12:07
